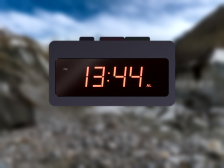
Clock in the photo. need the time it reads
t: 13:44
